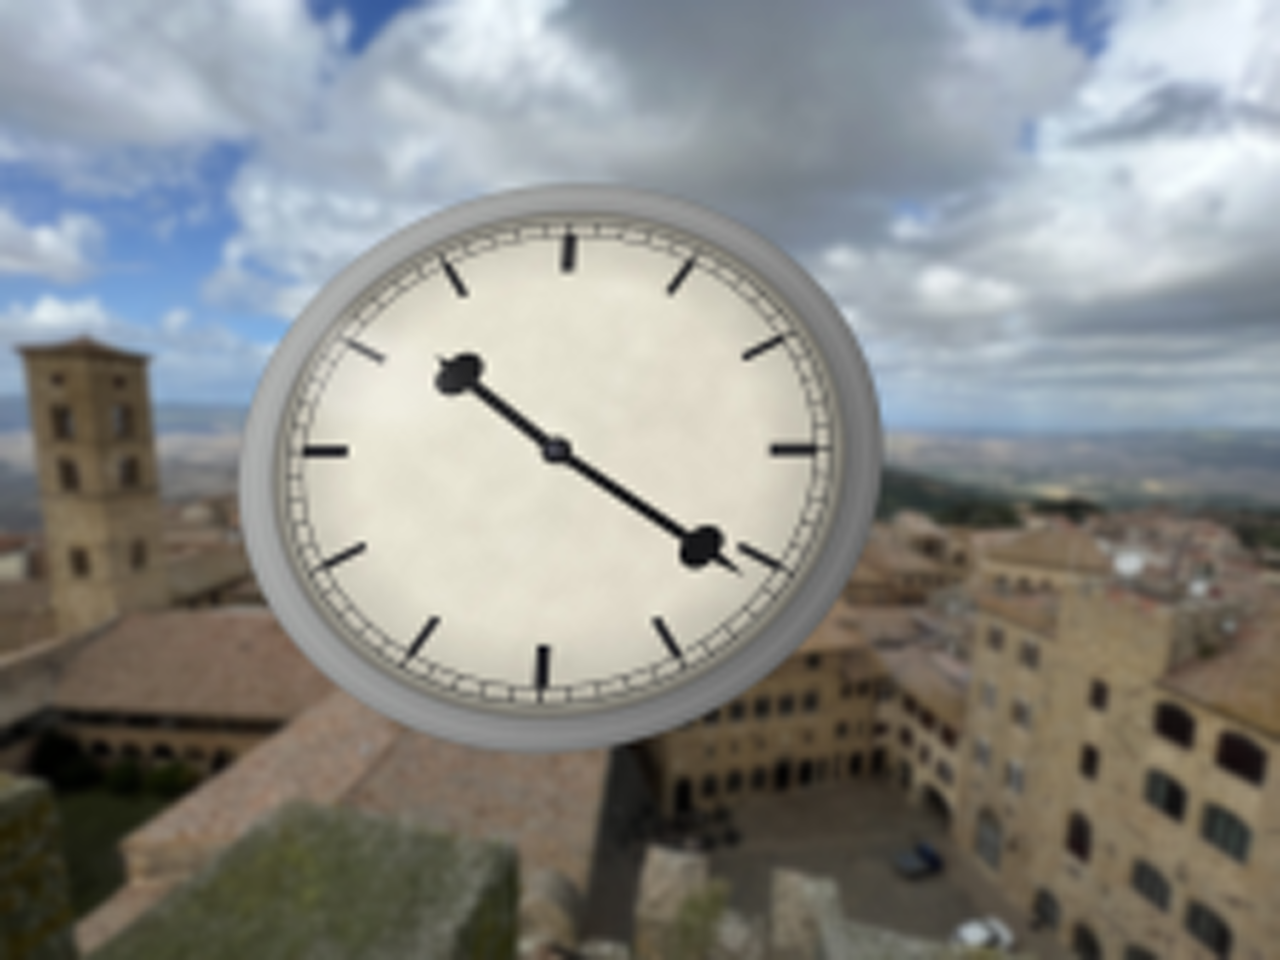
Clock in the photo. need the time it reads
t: 10:21
